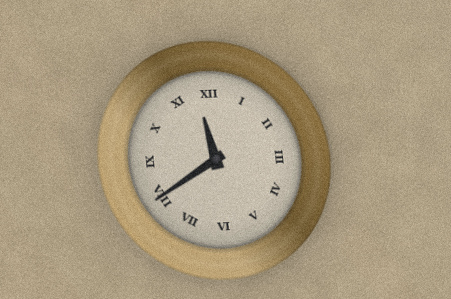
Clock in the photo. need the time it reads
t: 11:40
